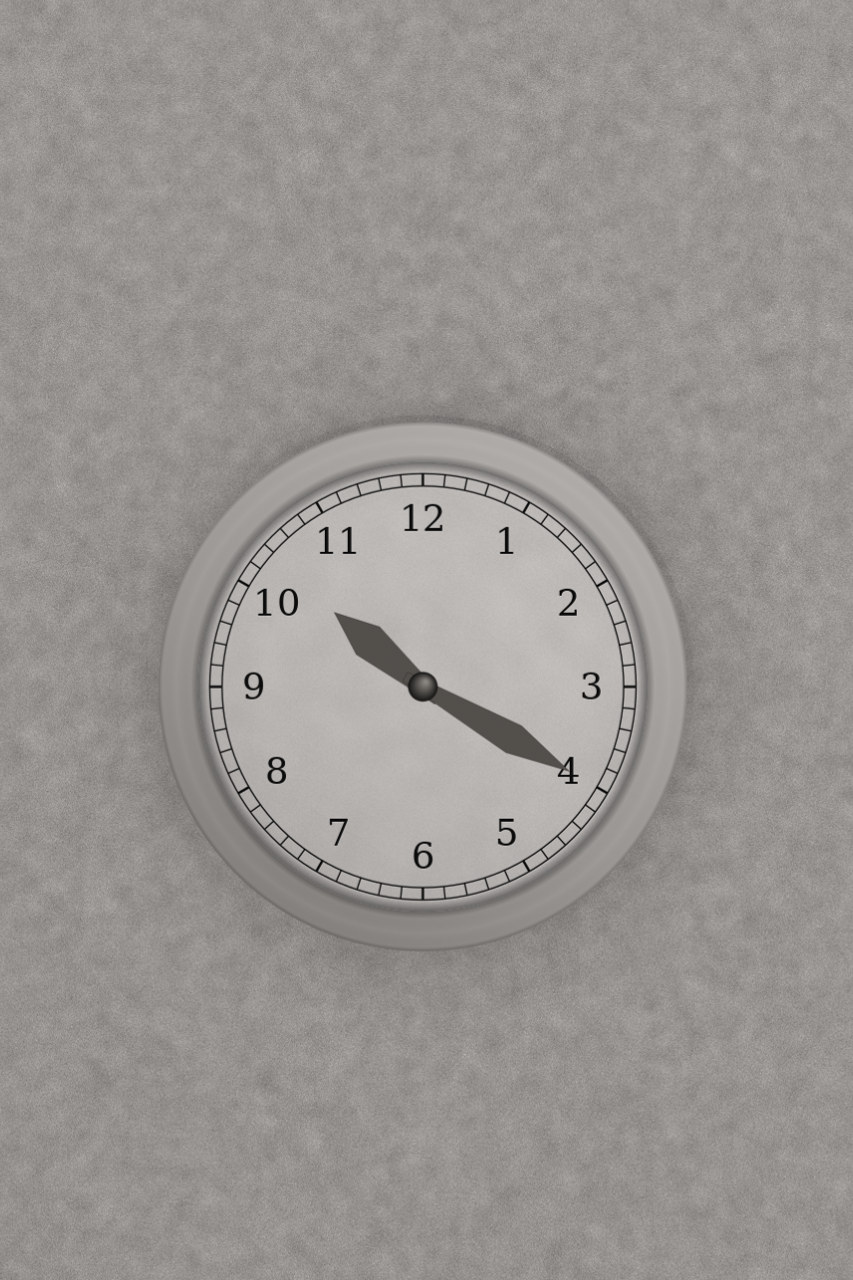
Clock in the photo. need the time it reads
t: 10:20
